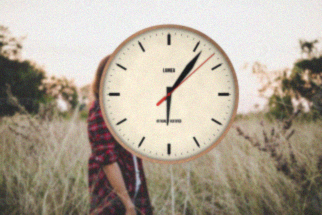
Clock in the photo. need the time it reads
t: 6:06:08
